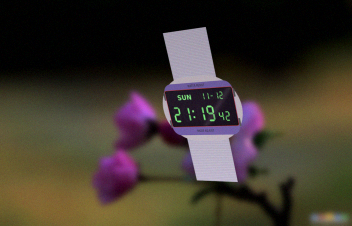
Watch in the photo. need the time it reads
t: 21:19:42
